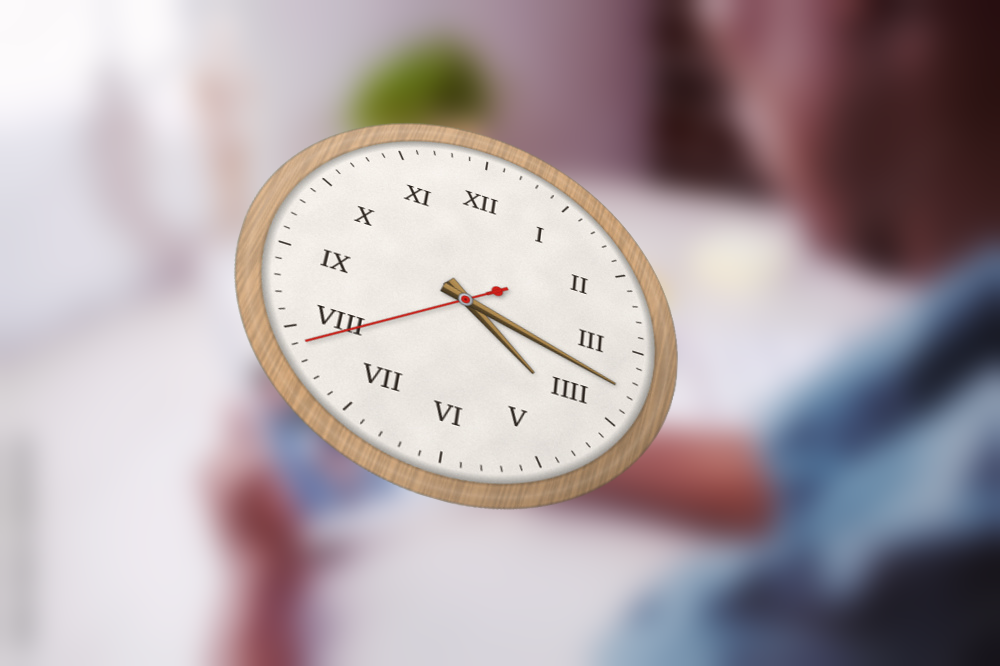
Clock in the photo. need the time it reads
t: 4:17:39
